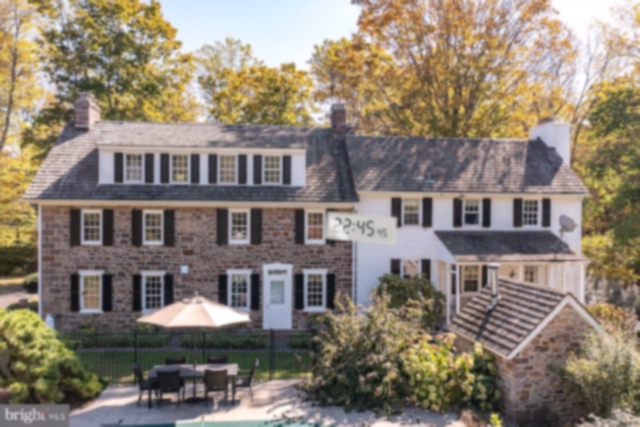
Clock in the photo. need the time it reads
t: 22:45
